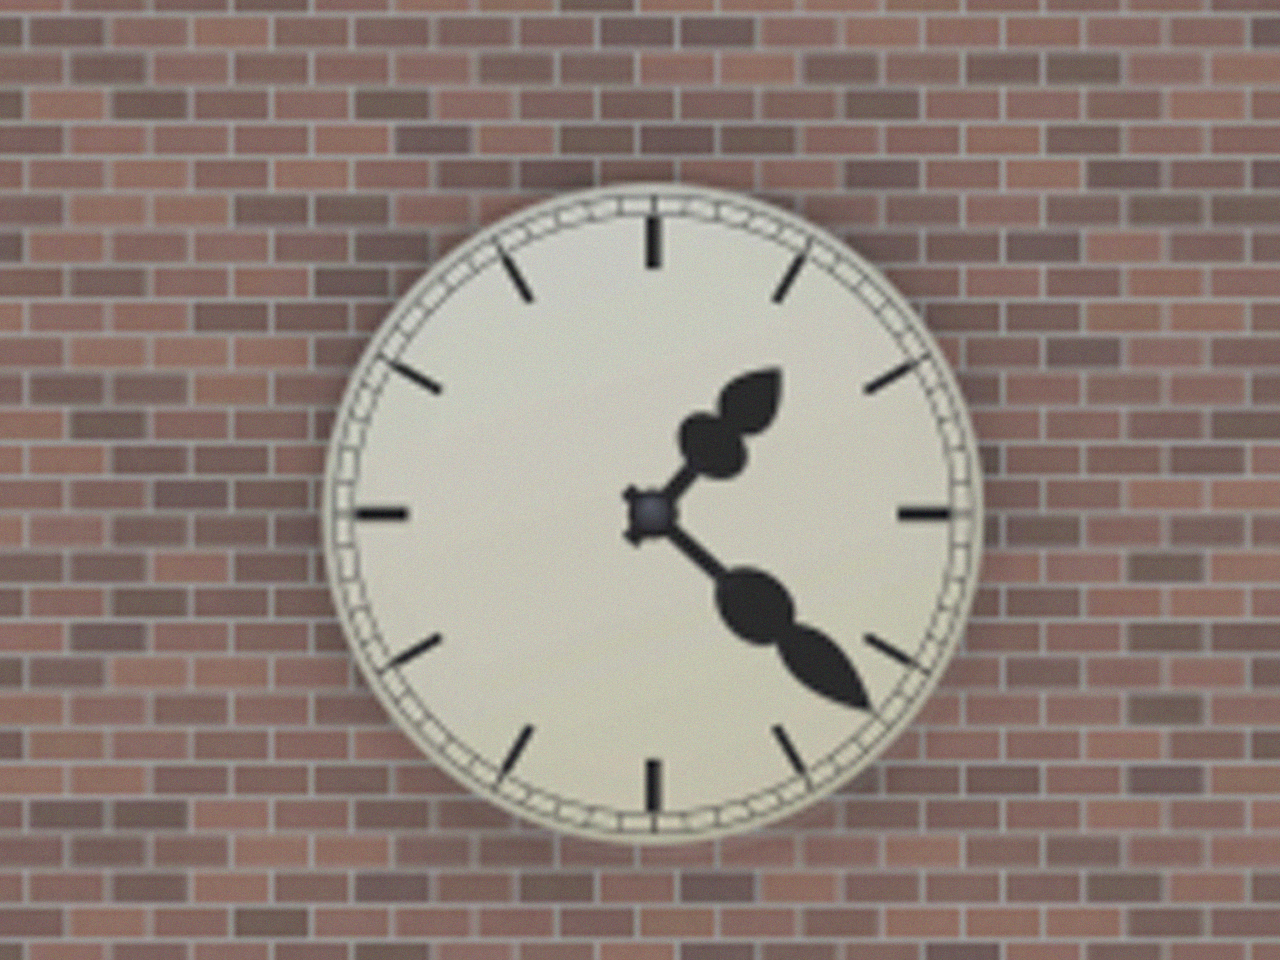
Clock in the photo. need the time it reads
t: 1:22
